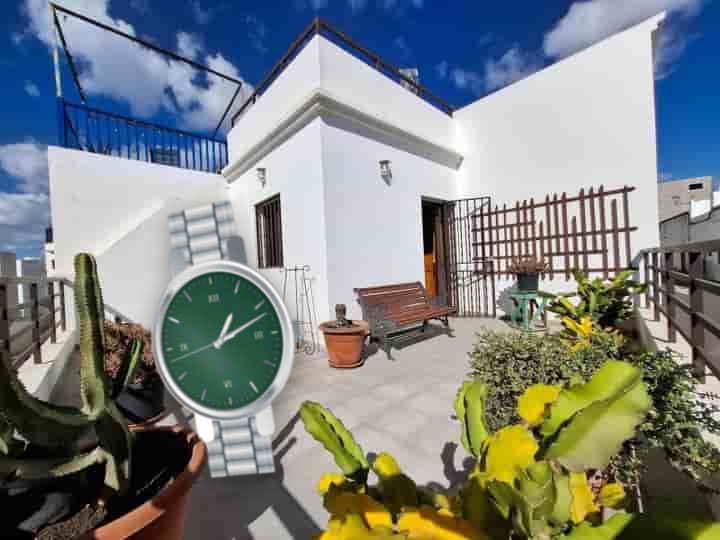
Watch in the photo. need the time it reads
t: 1:11:43
